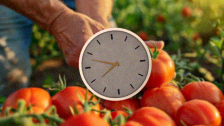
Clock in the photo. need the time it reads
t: 7:48
